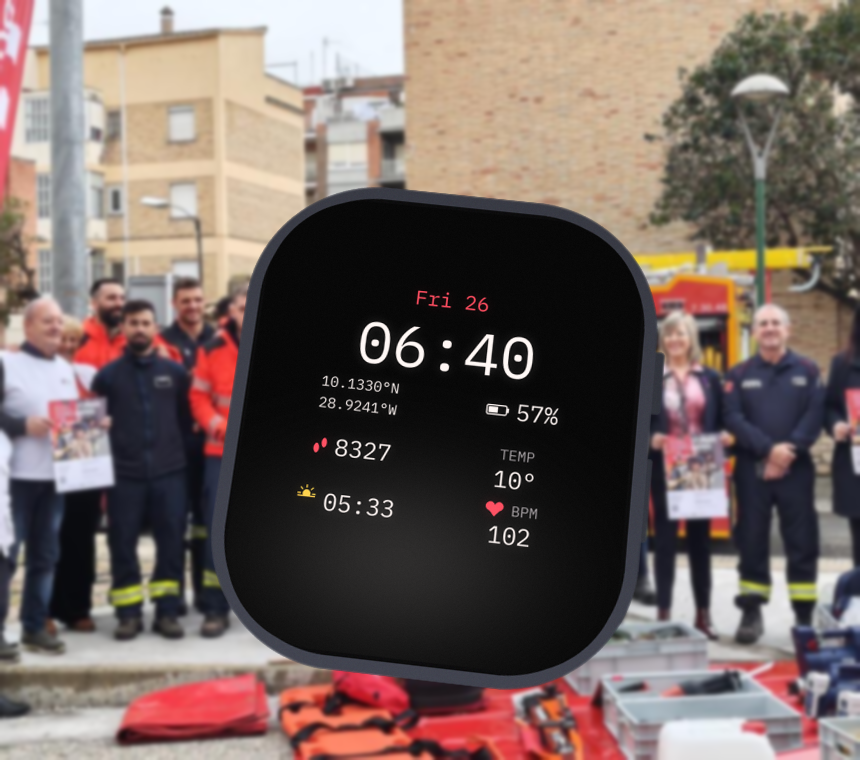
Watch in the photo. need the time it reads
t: 6:40
